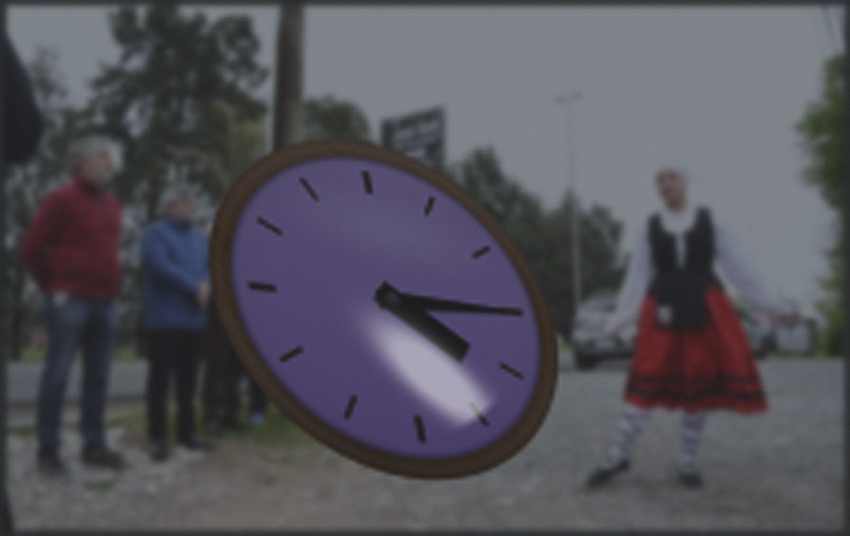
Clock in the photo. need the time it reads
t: 4:15
